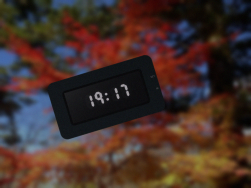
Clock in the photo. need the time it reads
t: 19:17
